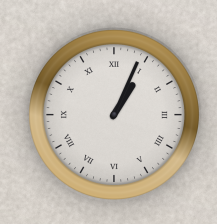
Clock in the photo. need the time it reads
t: 1:04
